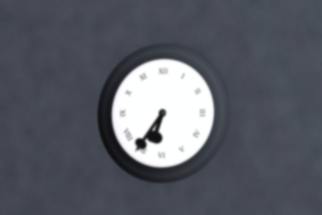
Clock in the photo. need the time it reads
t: 6:36
